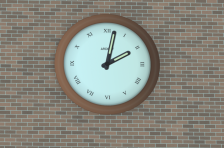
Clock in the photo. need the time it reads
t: 2:02
